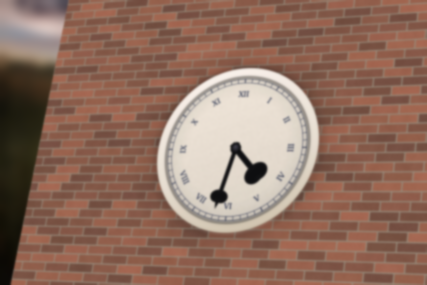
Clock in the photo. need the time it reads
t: 4:32
